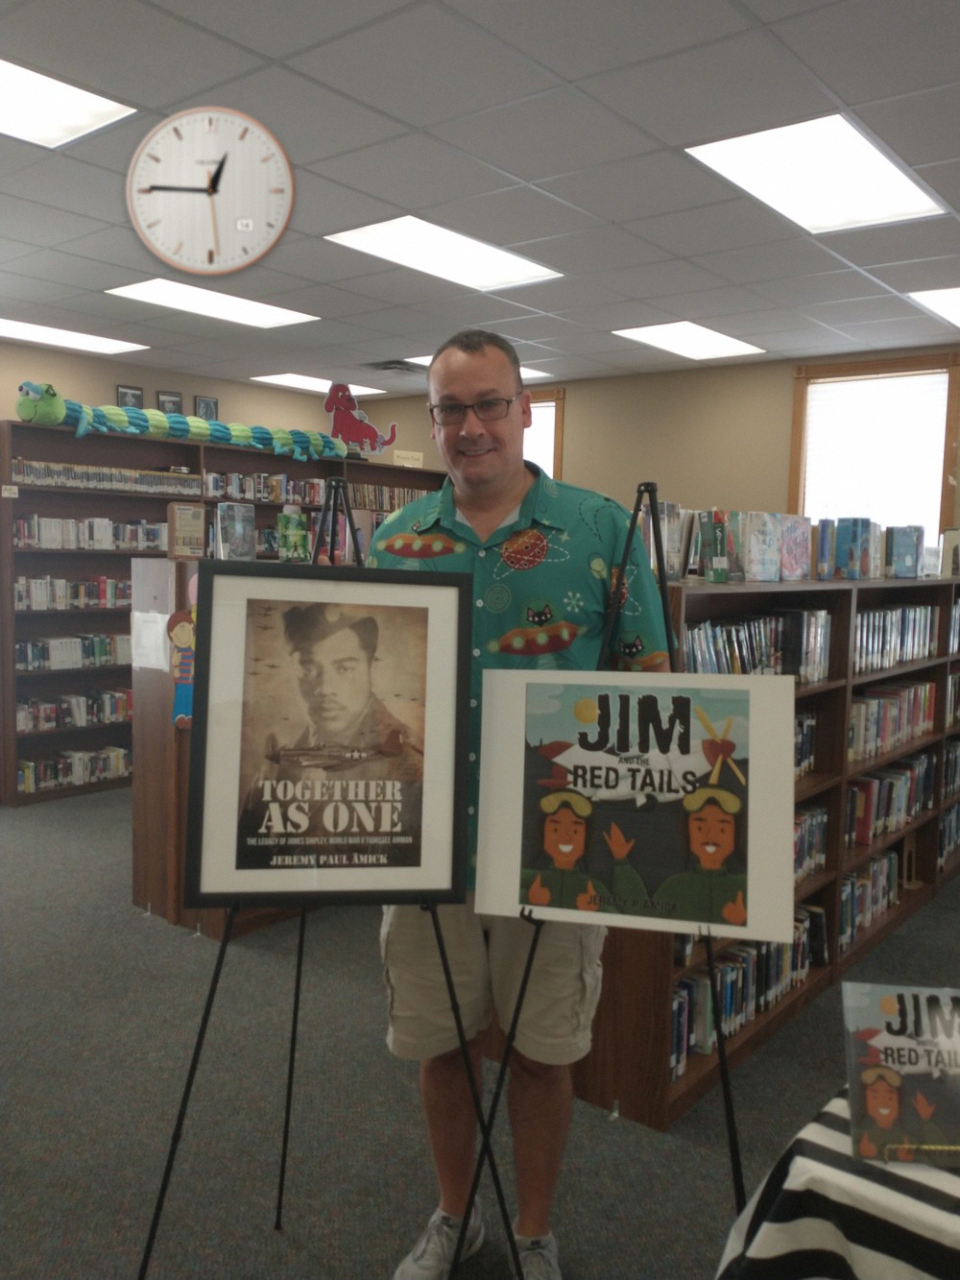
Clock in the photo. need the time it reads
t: 12:45:29
